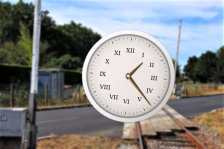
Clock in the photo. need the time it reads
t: 1:23
